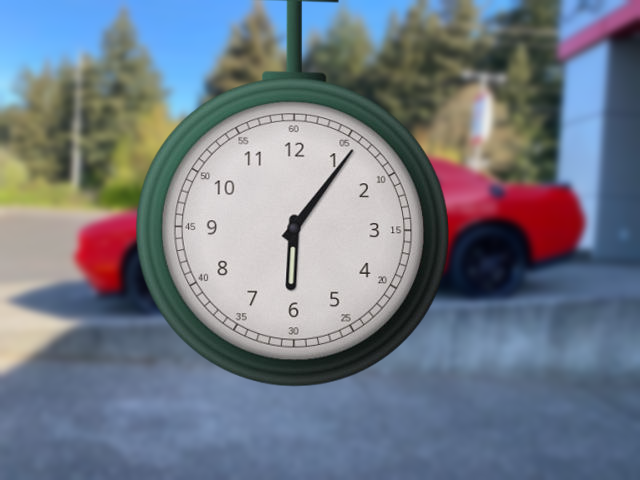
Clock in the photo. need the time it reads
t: 6:06
